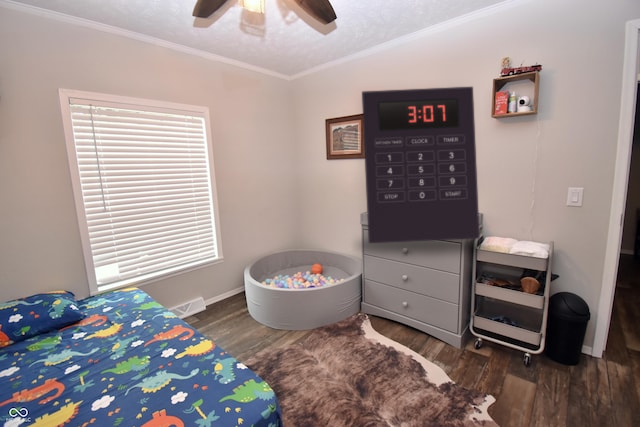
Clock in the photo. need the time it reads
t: 3:07
